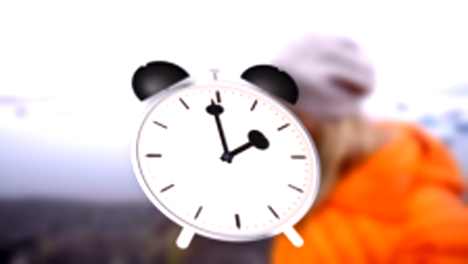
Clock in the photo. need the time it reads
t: 1:59
